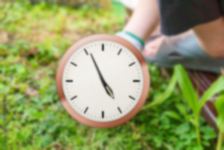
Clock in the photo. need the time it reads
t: 4:56
